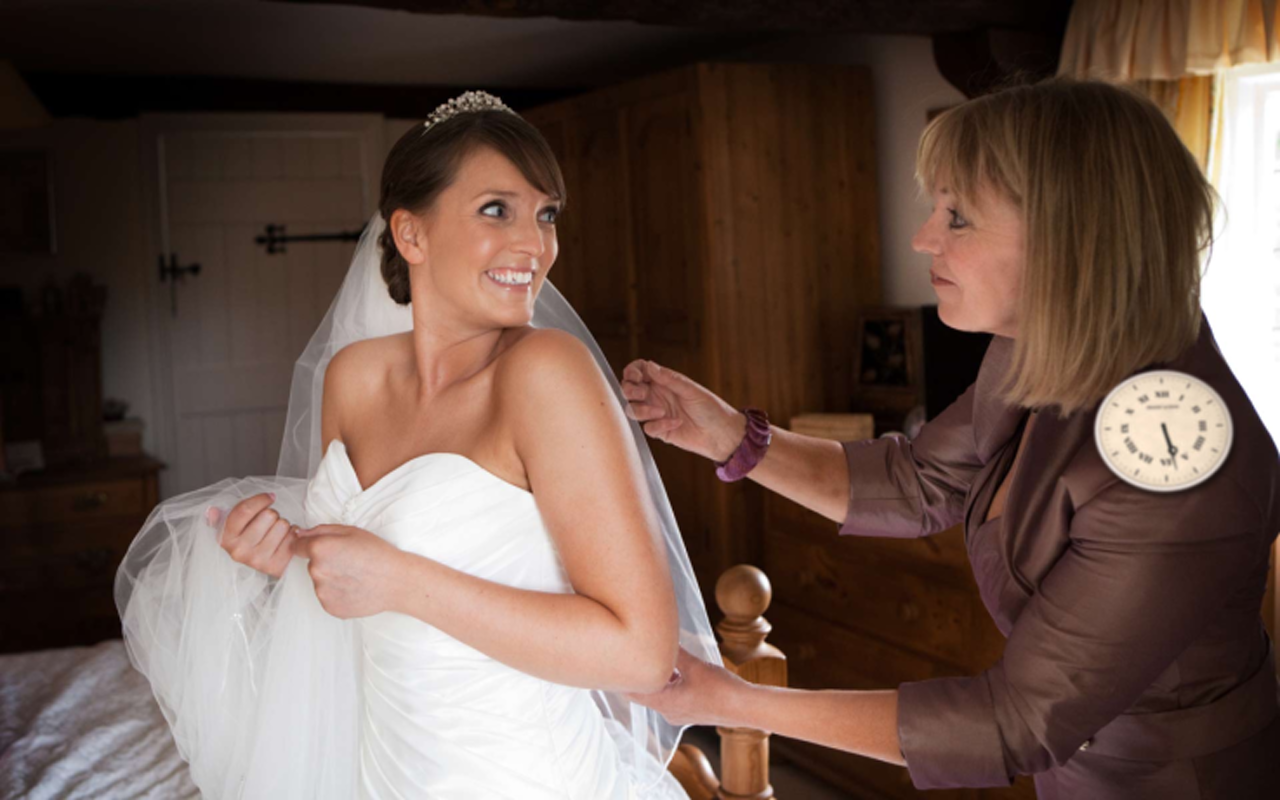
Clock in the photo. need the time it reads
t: 5:28
